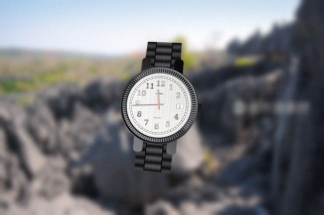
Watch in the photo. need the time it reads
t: 11:44
